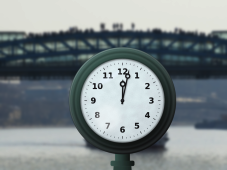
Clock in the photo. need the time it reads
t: 12:02
